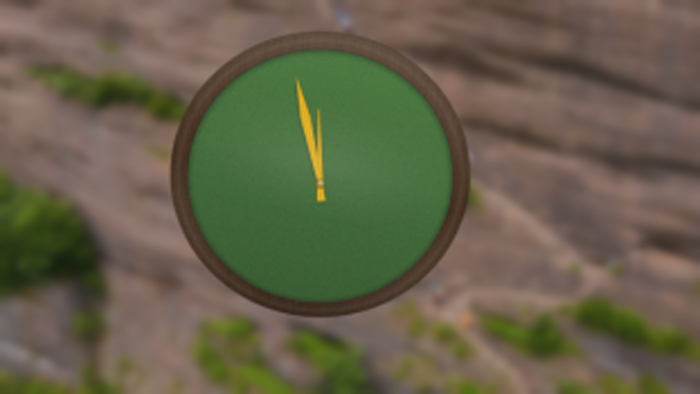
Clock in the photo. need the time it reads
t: 11:58
